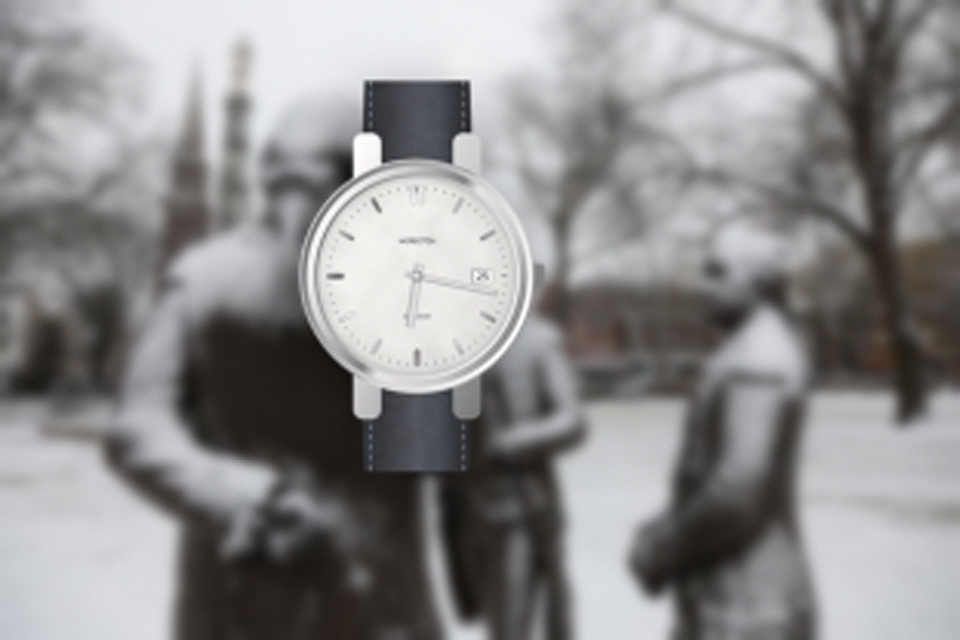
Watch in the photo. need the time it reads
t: 6:17
